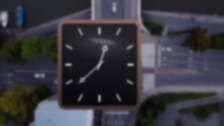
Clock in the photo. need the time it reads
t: 12:38
